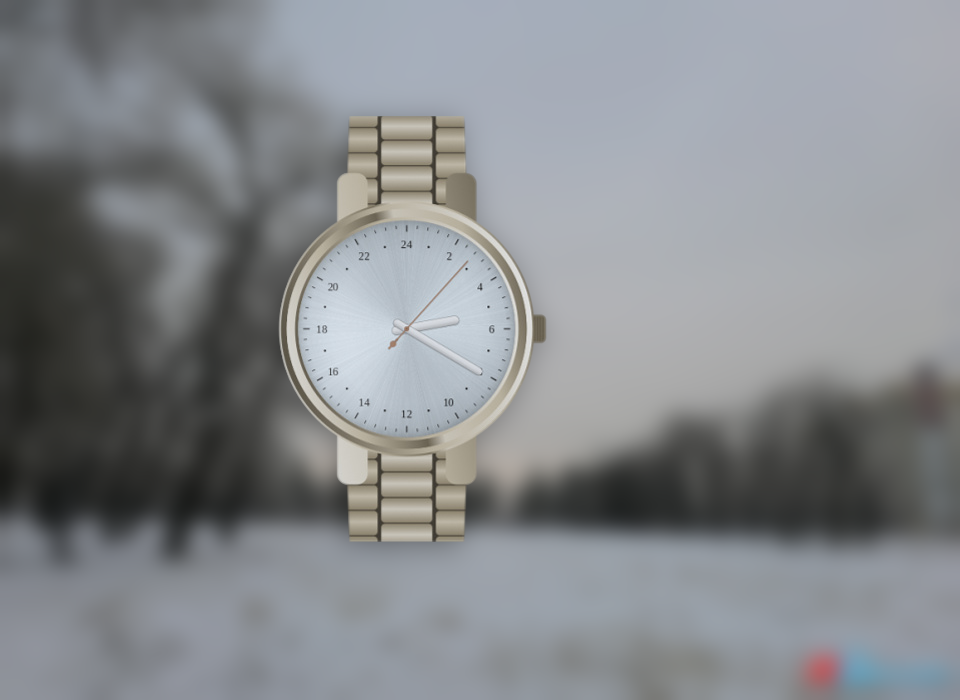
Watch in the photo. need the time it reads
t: 5:20:07
